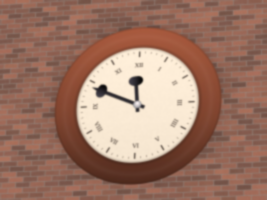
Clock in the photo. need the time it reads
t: 11:49
